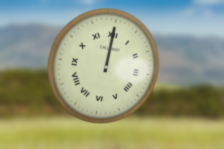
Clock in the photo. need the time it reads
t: 12:00
